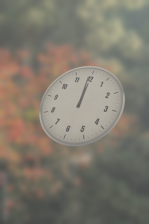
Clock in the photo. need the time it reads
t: 11:59
